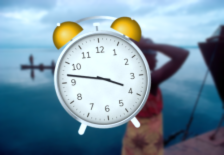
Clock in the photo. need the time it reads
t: 3:47
